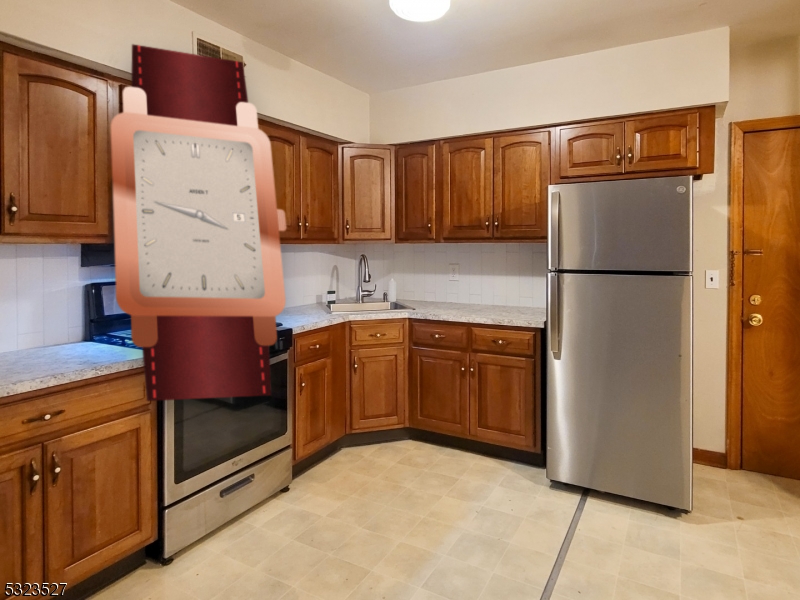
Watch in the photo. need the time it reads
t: 3:47
